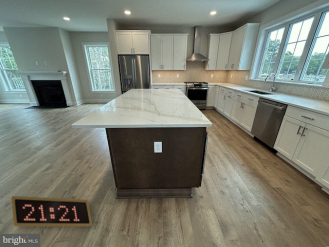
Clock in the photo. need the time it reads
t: 21:21
